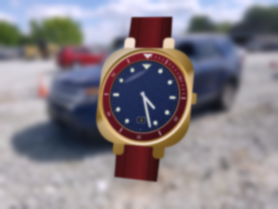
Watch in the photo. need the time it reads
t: 4:27
